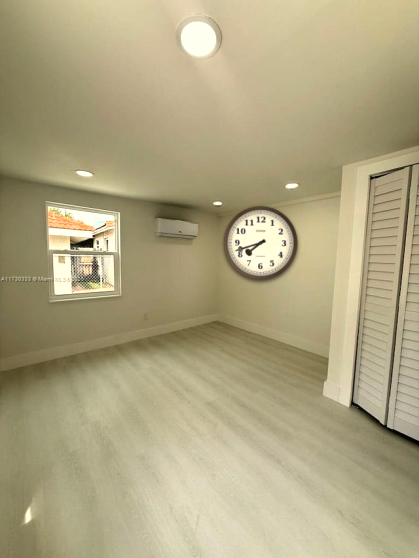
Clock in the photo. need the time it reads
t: 7:42
